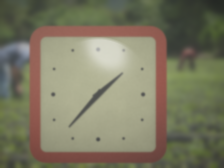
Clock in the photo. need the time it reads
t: 1:37
